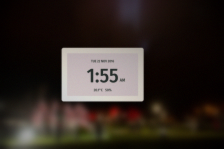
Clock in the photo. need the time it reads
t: 1:55
